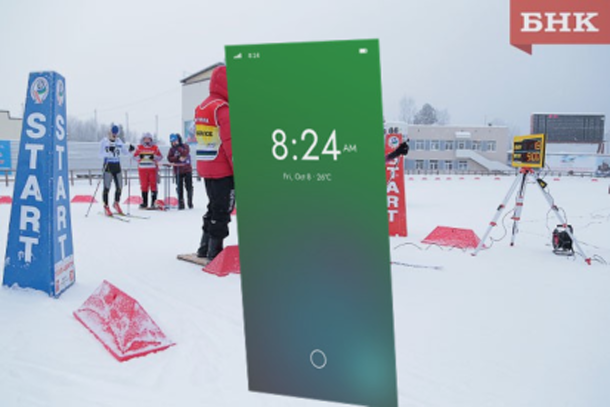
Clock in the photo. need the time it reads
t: 8:24
